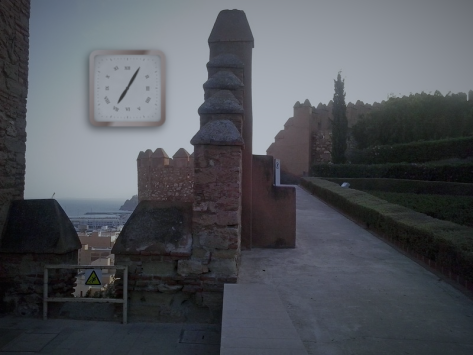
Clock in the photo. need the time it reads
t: 7:05
